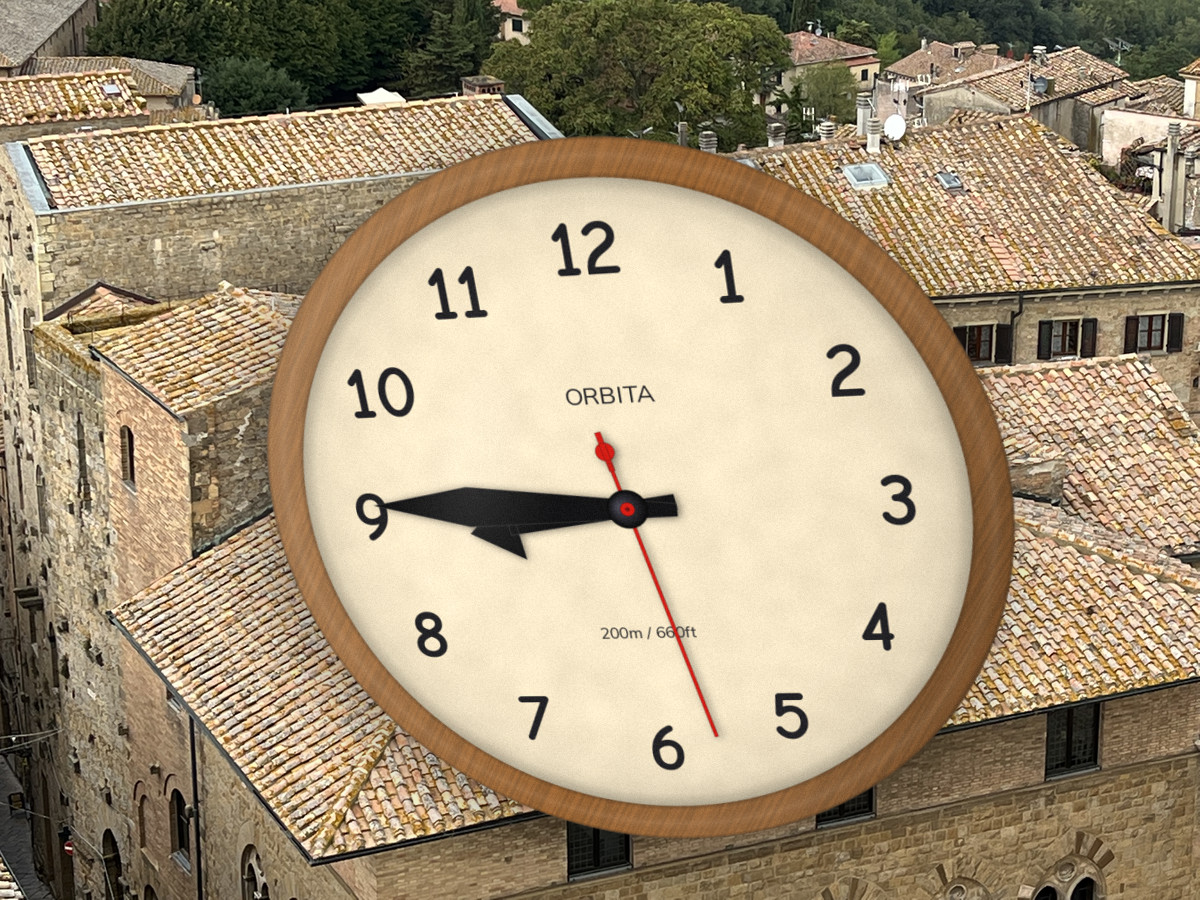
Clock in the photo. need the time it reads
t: 8:45:28
